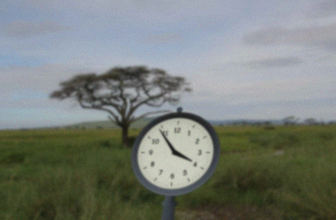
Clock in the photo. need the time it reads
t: 3:54
